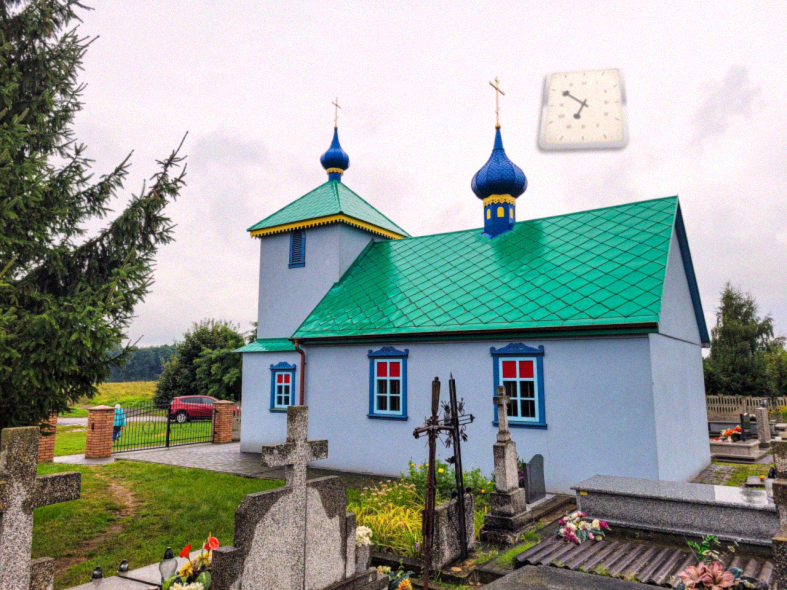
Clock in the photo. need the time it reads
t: 6:51
